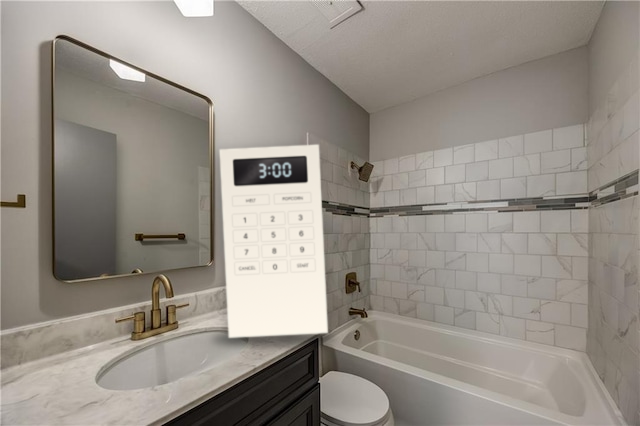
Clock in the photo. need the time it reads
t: 3:00
